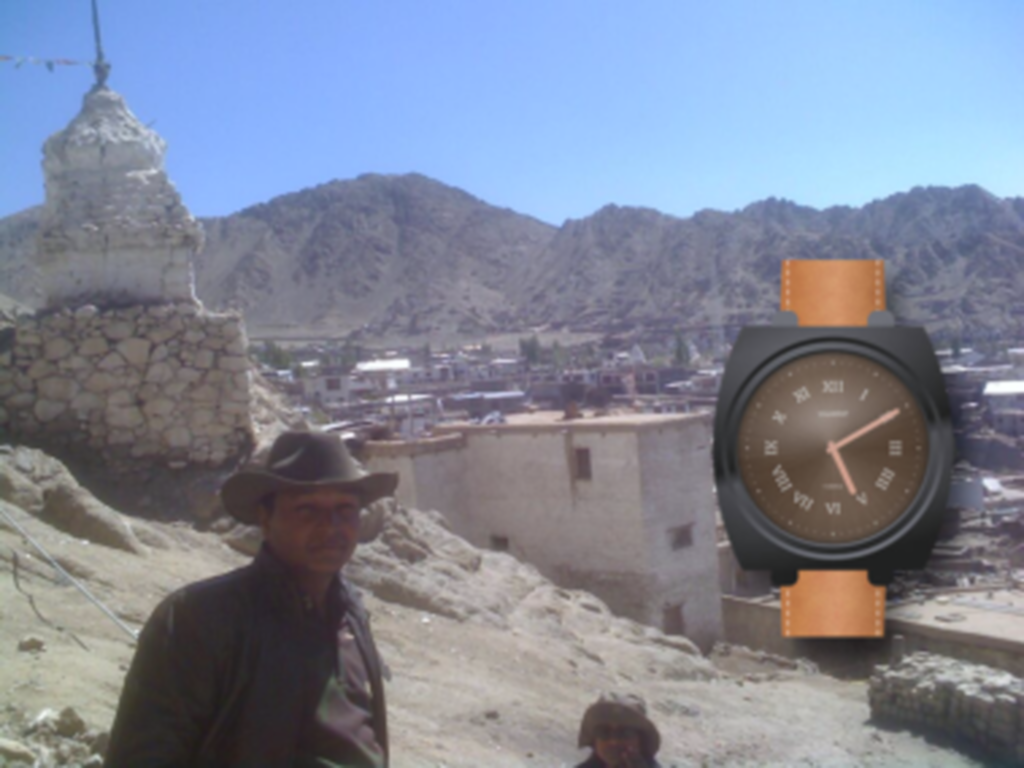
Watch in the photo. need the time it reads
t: 5:10
